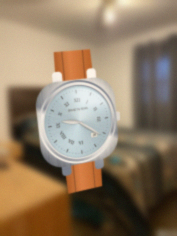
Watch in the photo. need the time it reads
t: 9:21
